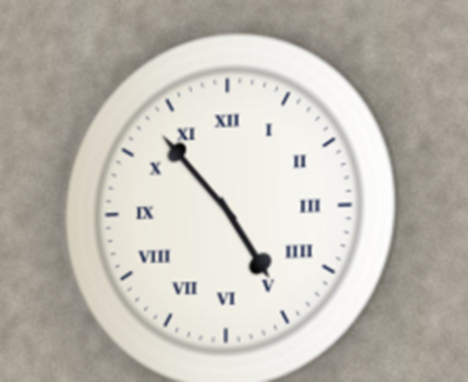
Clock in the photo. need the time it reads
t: 4:53
